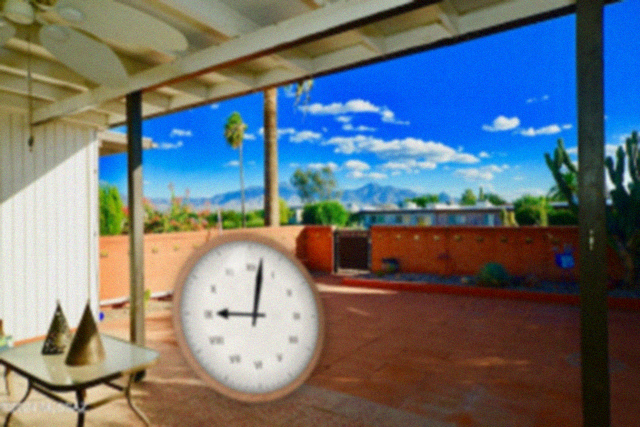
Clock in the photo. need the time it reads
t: 9:02
